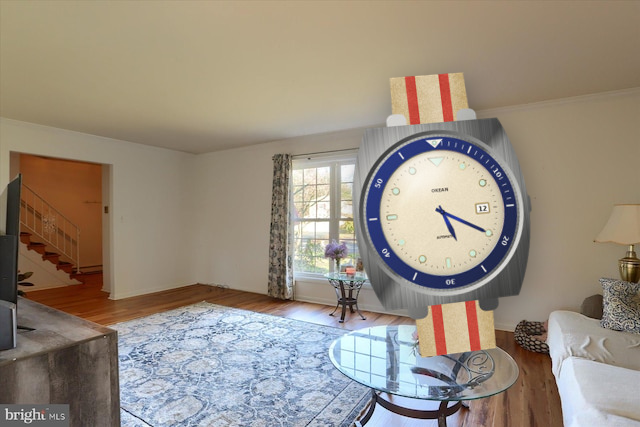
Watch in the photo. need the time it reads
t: 5:20
